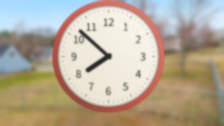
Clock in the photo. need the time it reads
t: 7:52
